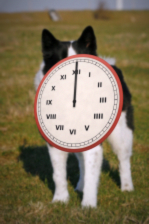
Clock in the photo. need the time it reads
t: 12:00
